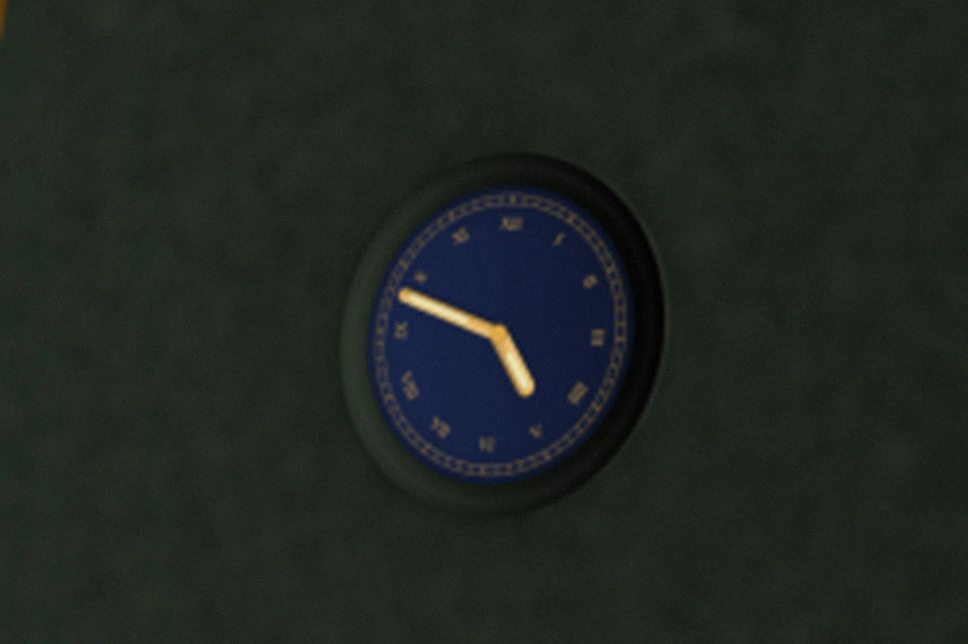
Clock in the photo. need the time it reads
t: 4:48
